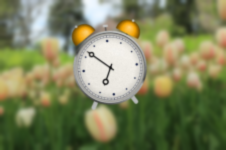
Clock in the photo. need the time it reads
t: 6:52
